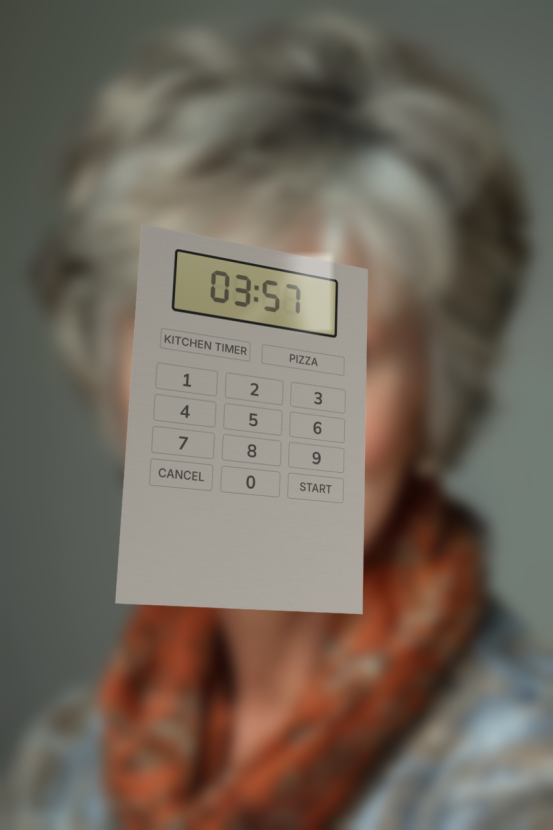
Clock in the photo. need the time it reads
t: 3:57
